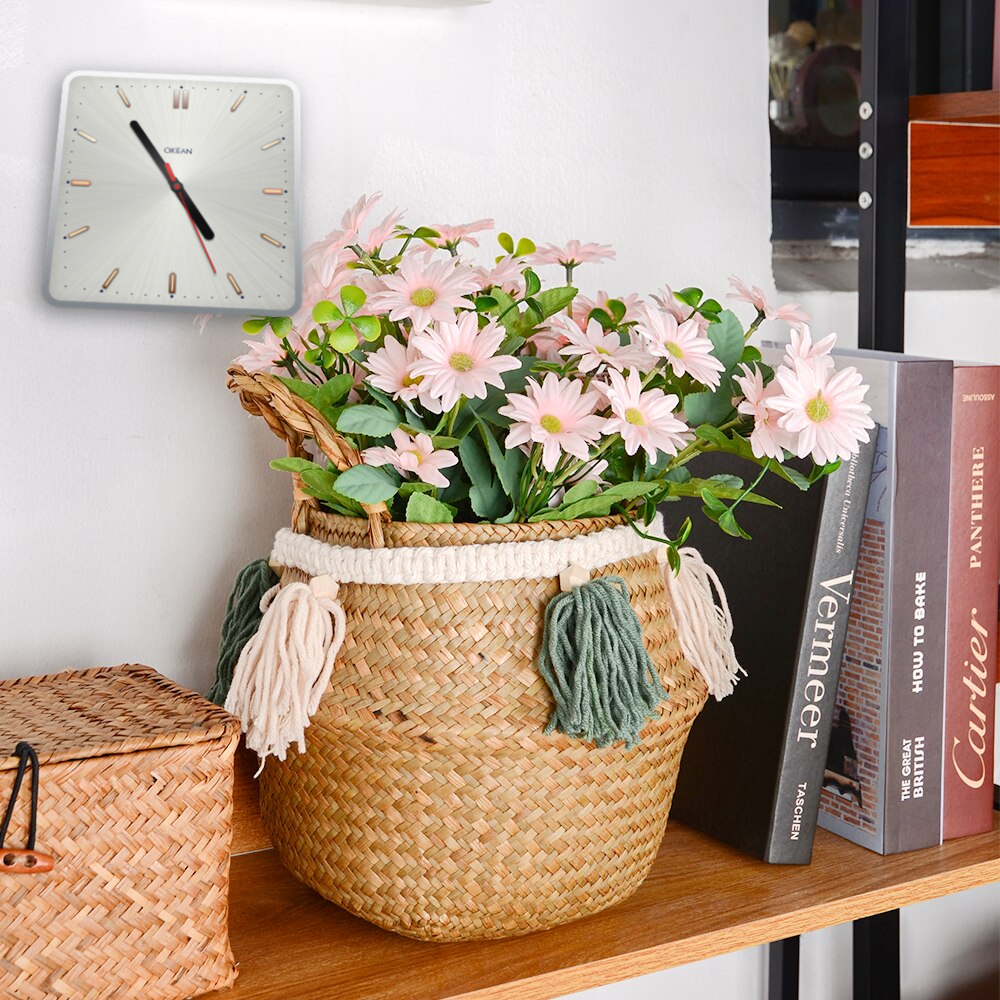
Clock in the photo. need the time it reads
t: 4:54:26
